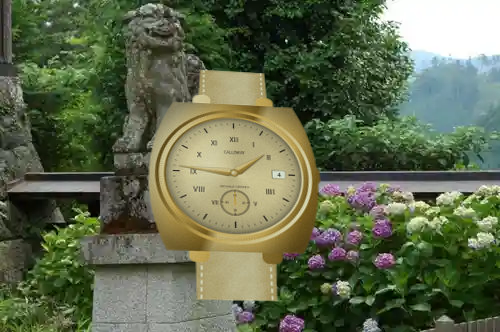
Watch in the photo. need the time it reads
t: 1:46
